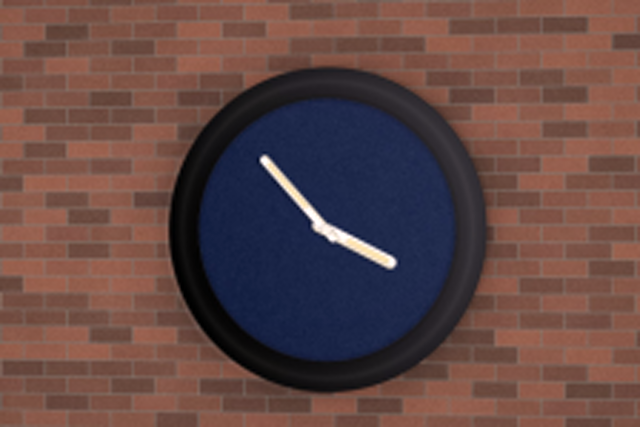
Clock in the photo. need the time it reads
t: 3:53
